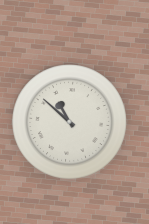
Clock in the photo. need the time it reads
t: 10:51
